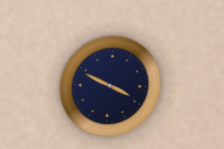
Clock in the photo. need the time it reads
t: 3:49
